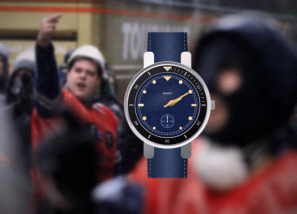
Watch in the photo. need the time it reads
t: 2:10
